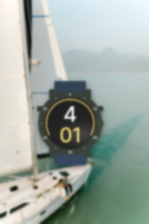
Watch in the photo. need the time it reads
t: 4:01
